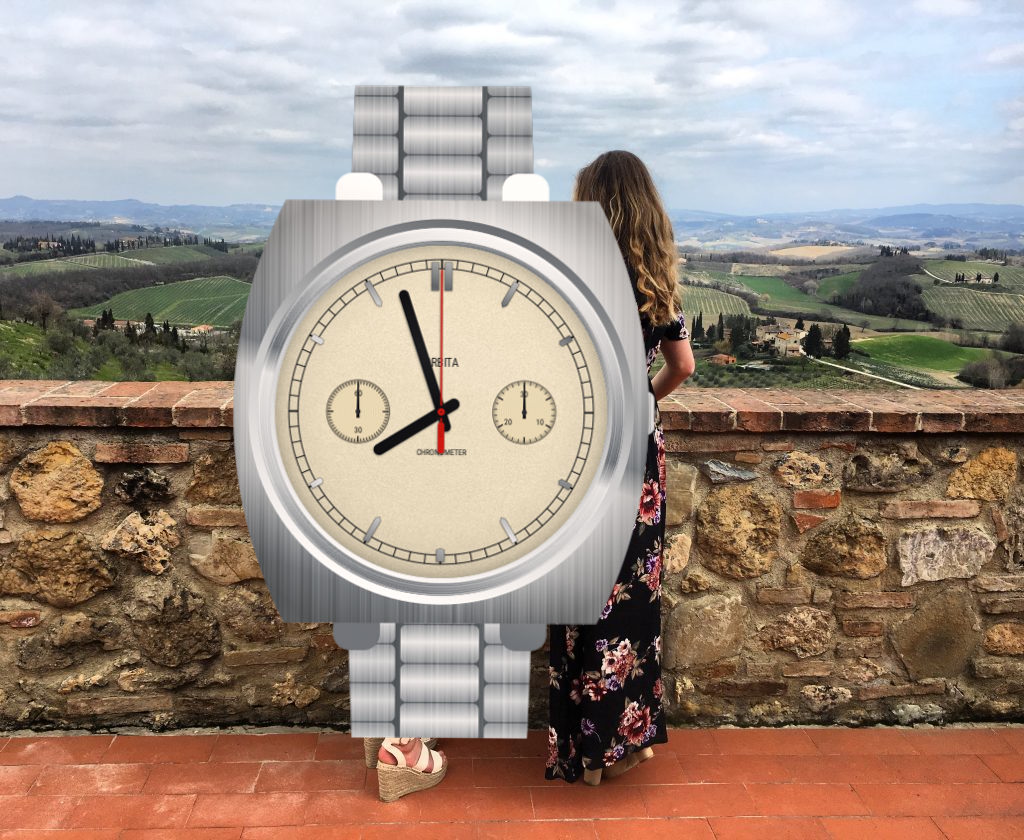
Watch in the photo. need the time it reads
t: 7:57
